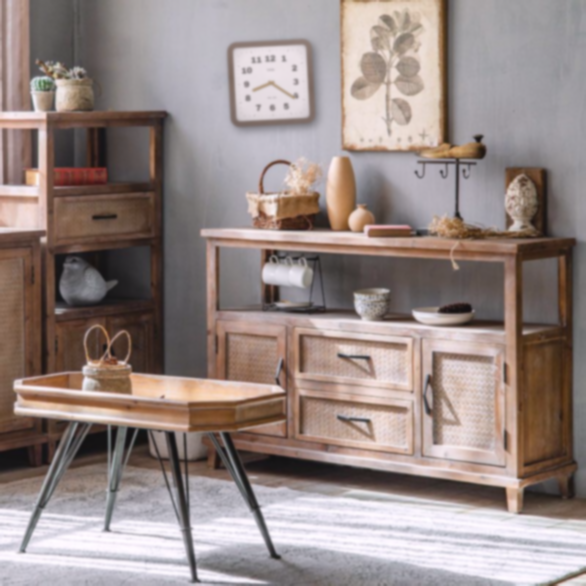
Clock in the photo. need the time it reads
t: 8:21
